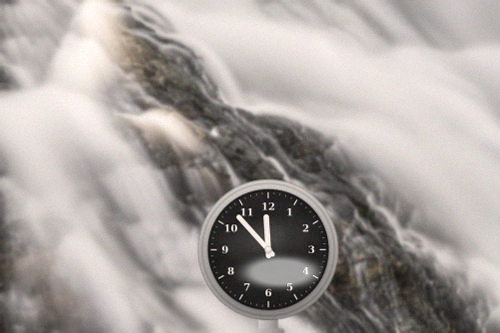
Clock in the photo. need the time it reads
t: 11:53
